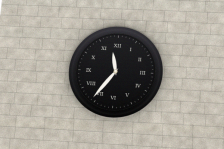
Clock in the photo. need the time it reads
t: 11:36
